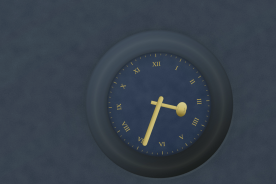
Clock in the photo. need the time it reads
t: 3:34
